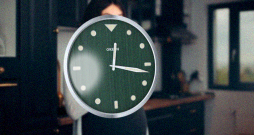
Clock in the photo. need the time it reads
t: 12:17
